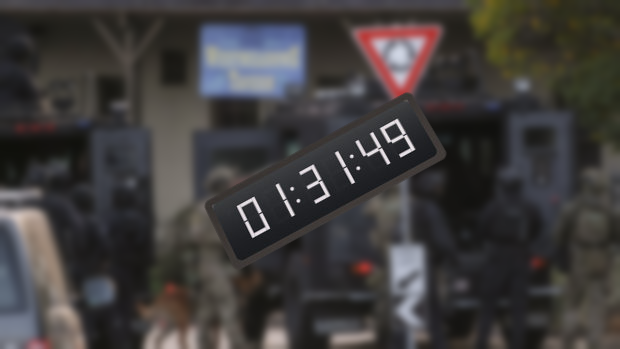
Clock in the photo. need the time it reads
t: 1:31:49
